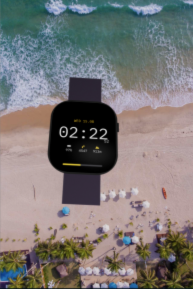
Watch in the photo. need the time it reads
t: 2:22
